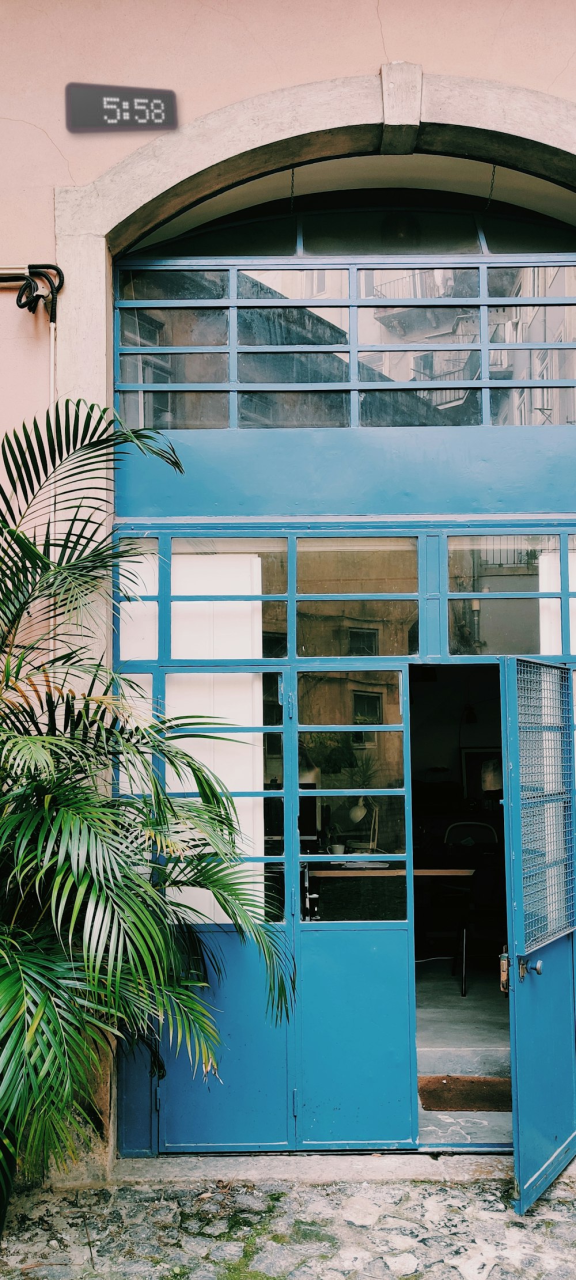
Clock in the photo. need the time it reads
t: 5:58
